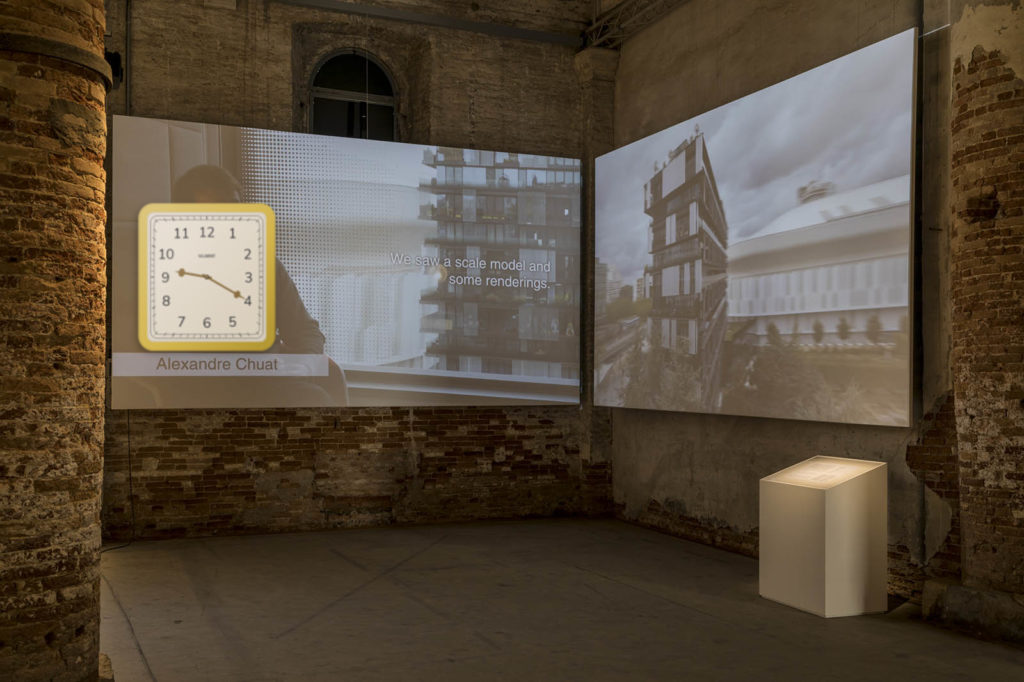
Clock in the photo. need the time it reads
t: 9:20
